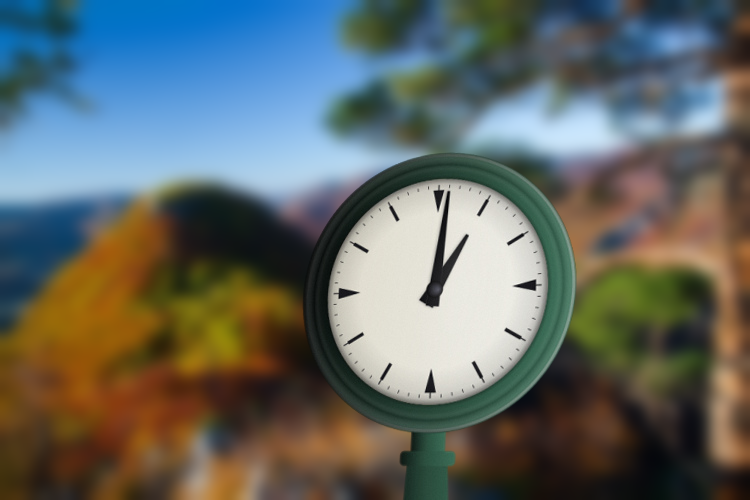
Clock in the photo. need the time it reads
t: 1:01
